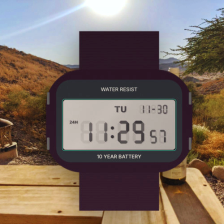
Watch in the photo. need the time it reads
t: 11:29:57
